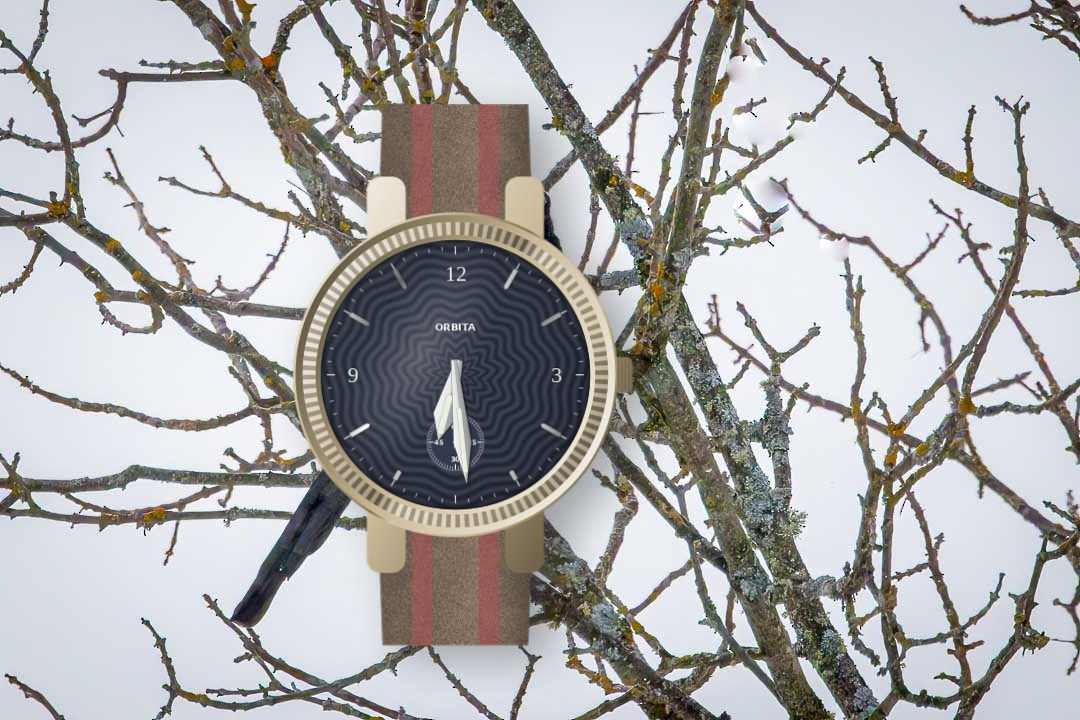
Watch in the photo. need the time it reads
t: 6:29
